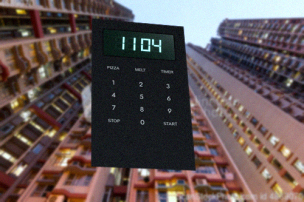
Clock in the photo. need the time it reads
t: 11:04
